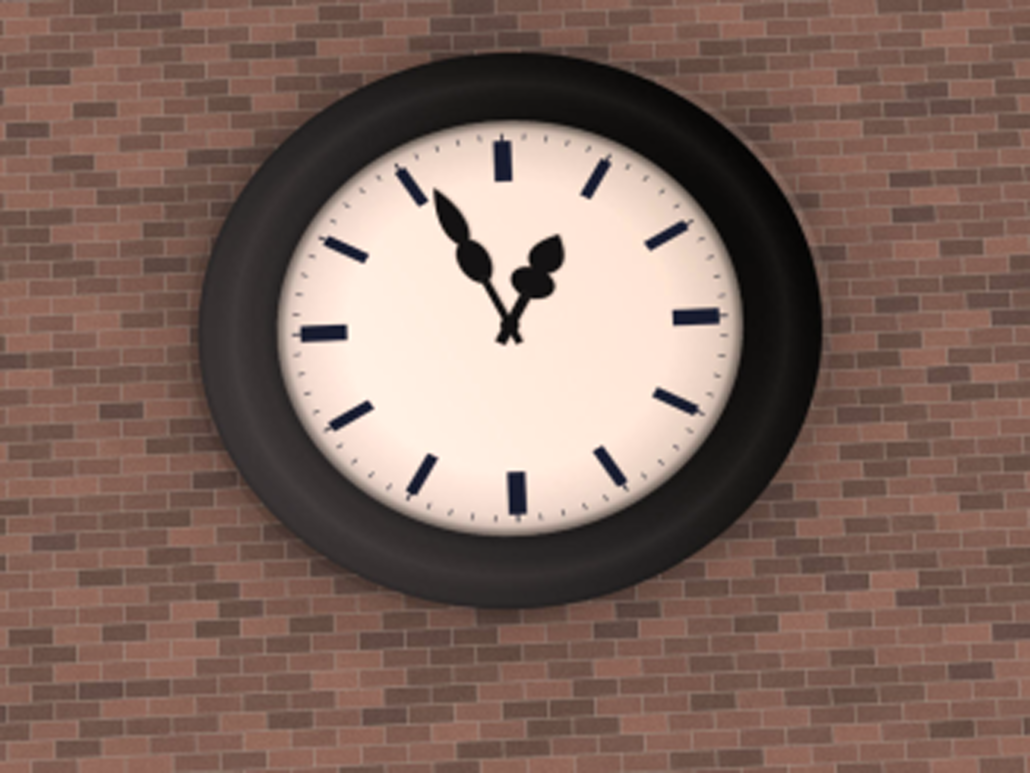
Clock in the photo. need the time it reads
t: 12:56
